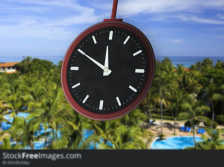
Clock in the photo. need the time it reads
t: 11:50
